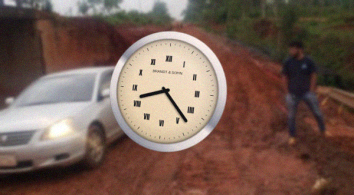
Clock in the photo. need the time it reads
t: 8:23
